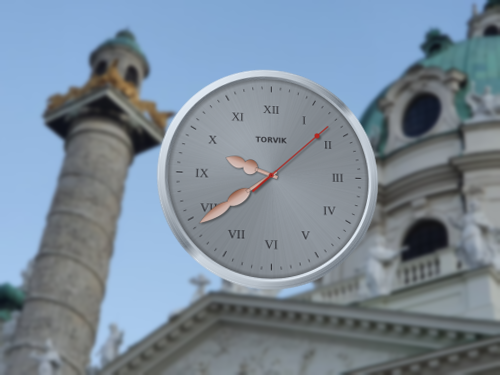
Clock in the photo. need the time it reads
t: 9:39:08
